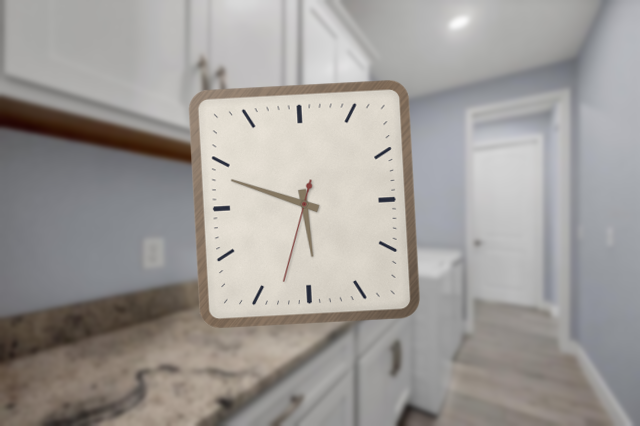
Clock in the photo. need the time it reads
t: 5:48:33
